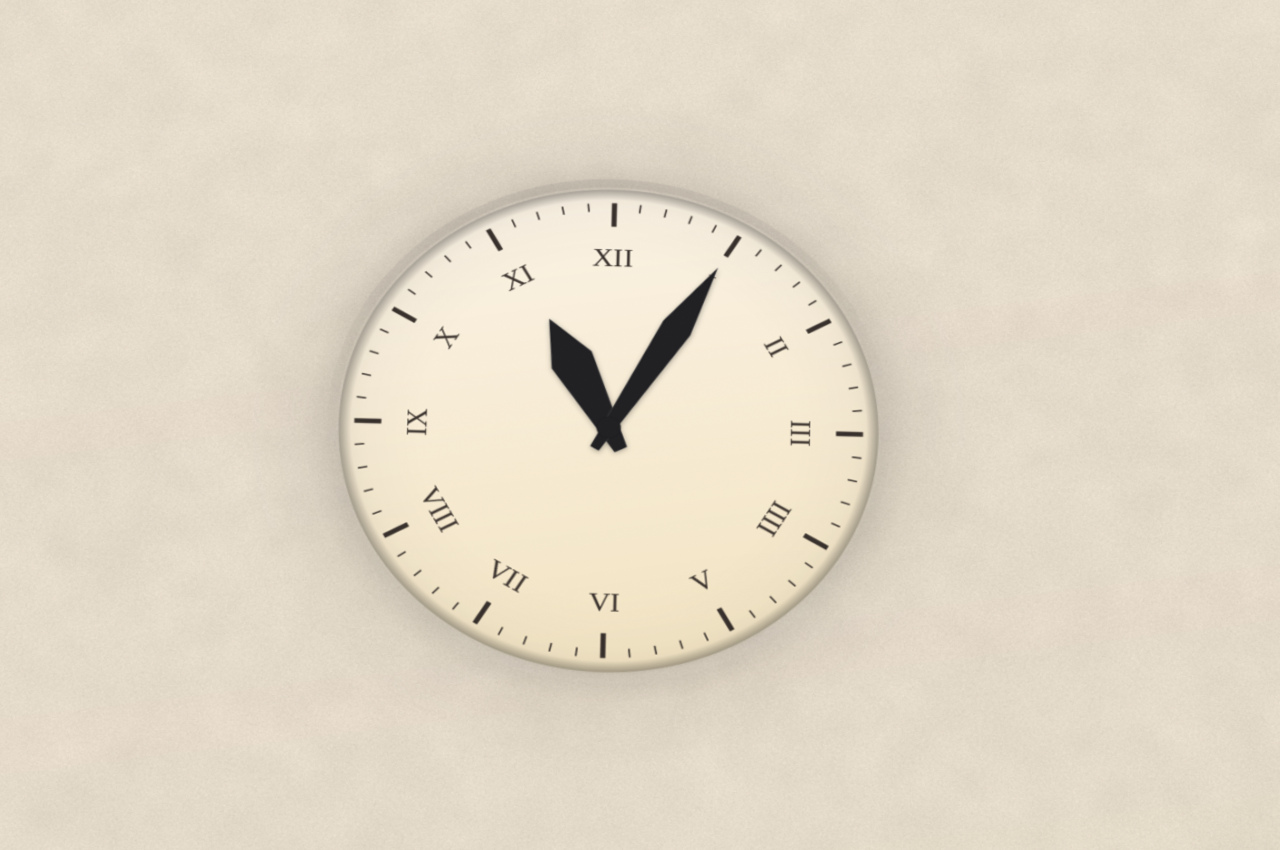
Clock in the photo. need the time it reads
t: 11:05
